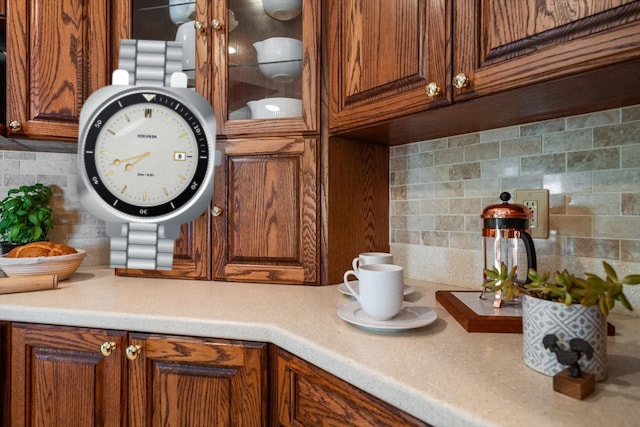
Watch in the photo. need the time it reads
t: 7:42
